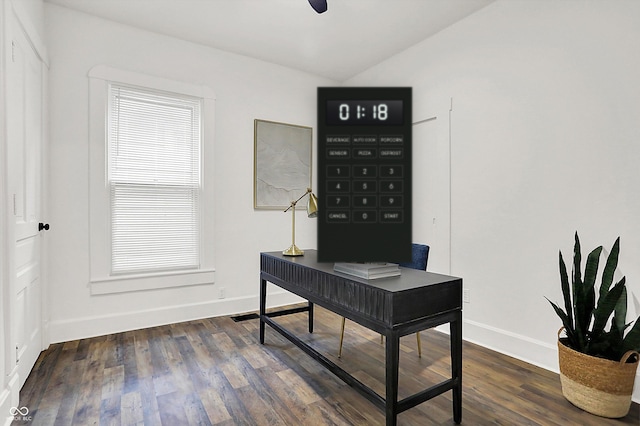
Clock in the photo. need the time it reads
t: 1:18
